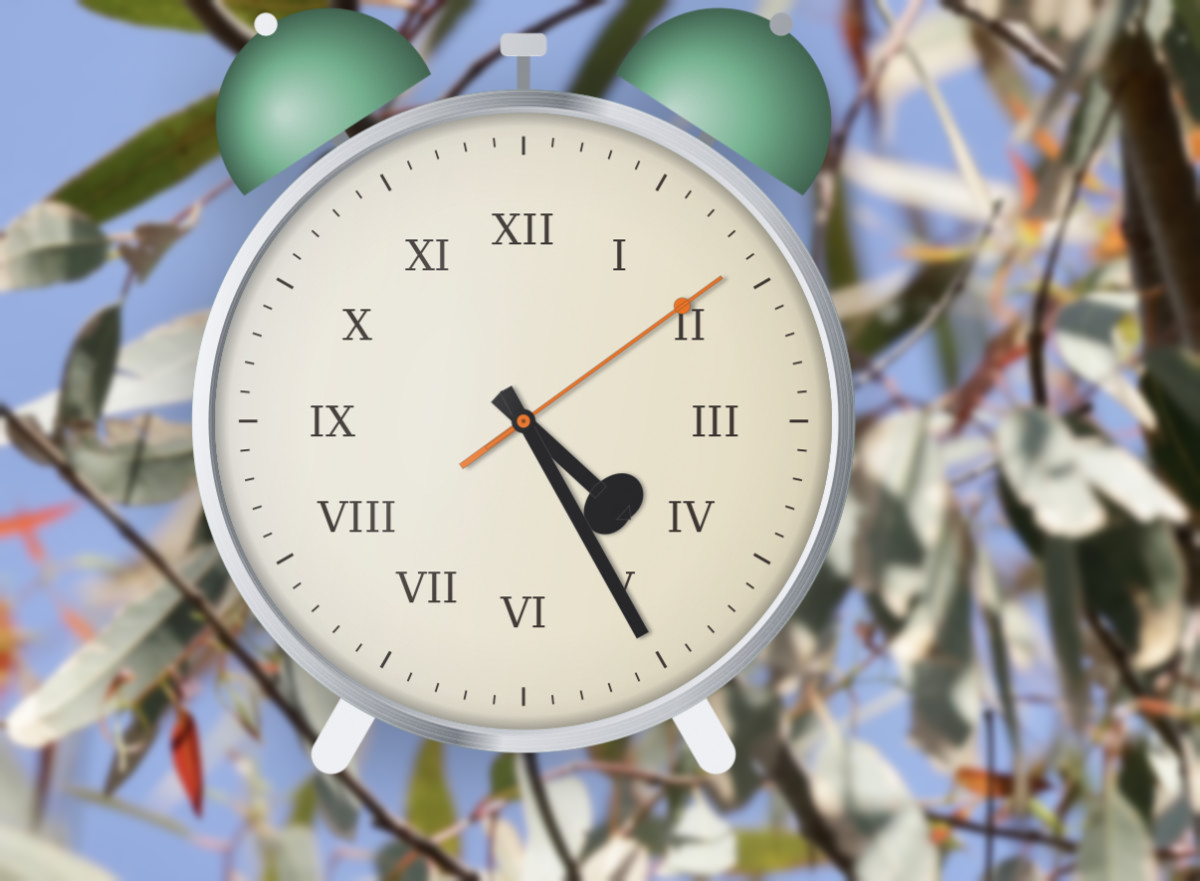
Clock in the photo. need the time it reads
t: 4:25:09
